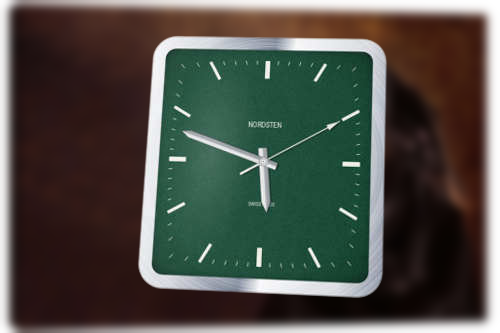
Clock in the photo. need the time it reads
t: 5:48:10
